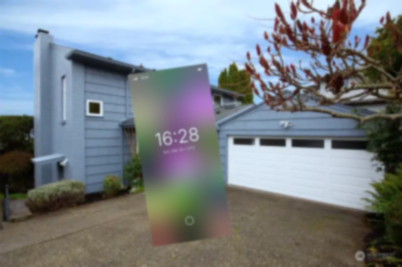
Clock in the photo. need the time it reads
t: 16:28
